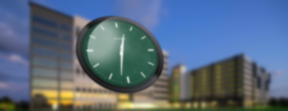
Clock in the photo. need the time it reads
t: 12:32
